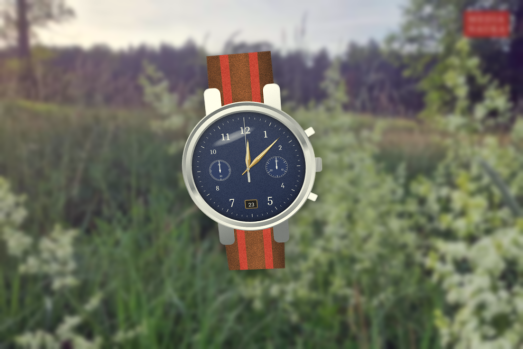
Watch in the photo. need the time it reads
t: 12:08
